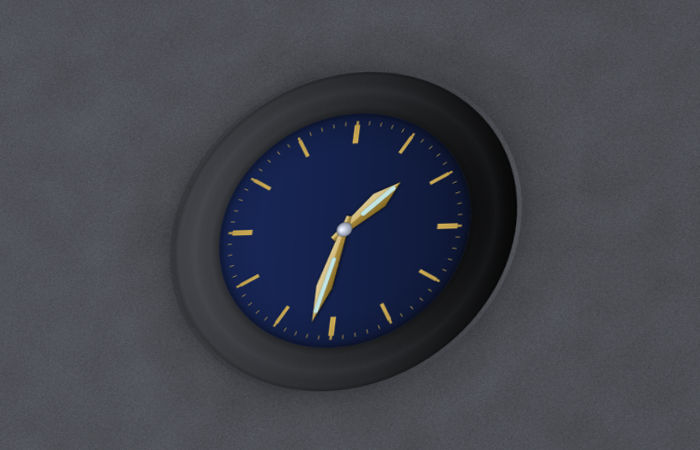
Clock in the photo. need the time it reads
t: 1:32
